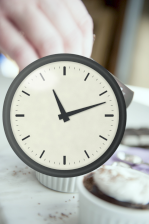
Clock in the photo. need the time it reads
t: 11:12
